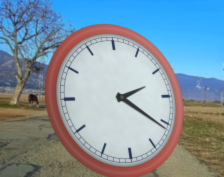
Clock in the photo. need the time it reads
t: 2:21
